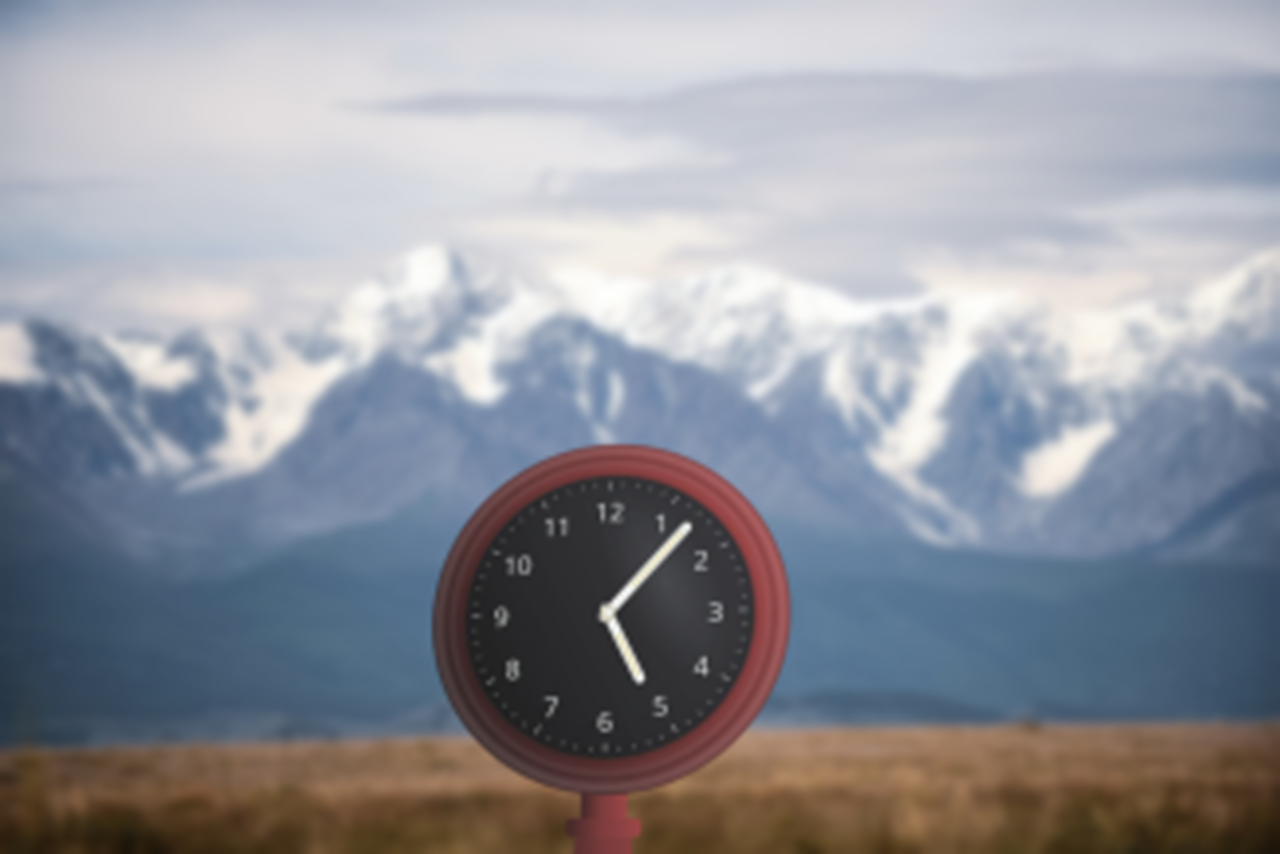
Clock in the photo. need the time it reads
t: 5:07
